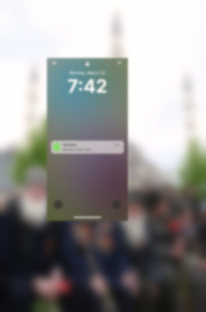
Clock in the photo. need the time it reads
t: 7:42
